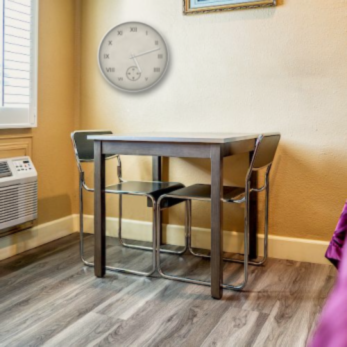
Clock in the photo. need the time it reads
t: 5:12
